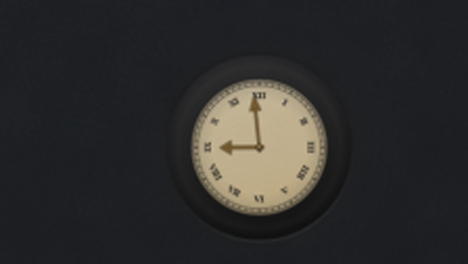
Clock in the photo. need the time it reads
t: 8:59
